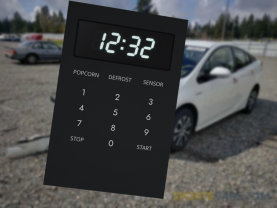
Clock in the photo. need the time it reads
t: 12:32
